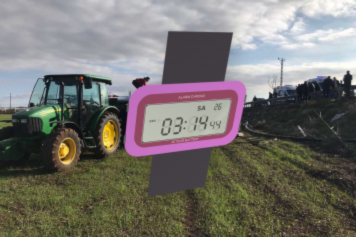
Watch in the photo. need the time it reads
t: 3:14:44
